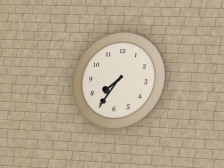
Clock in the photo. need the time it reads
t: 7:35
